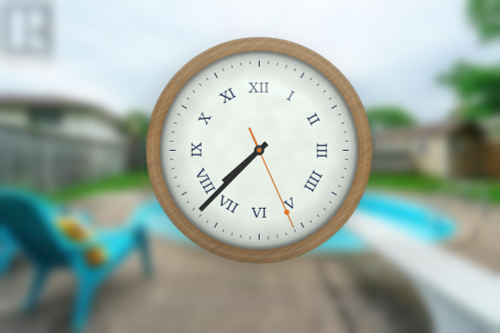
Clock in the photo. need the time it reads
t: 7:37:26
